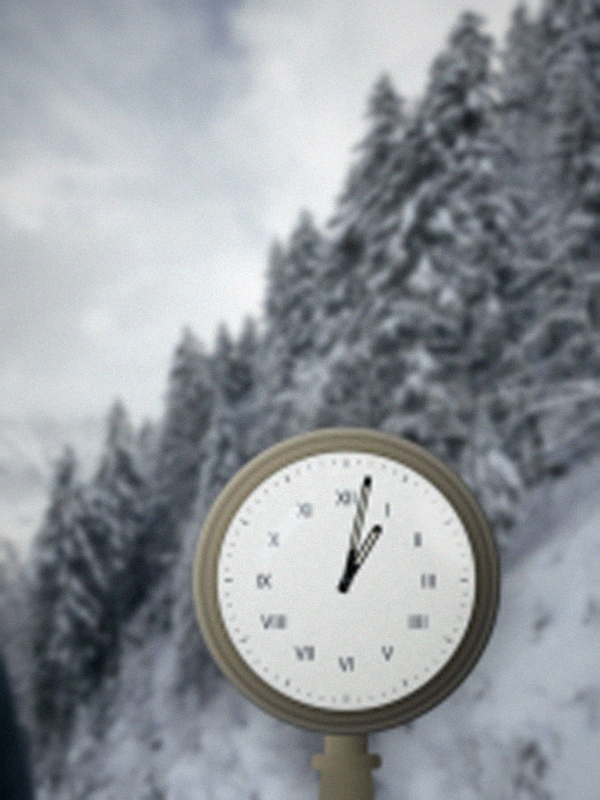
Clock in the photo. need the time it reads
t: 1:02
